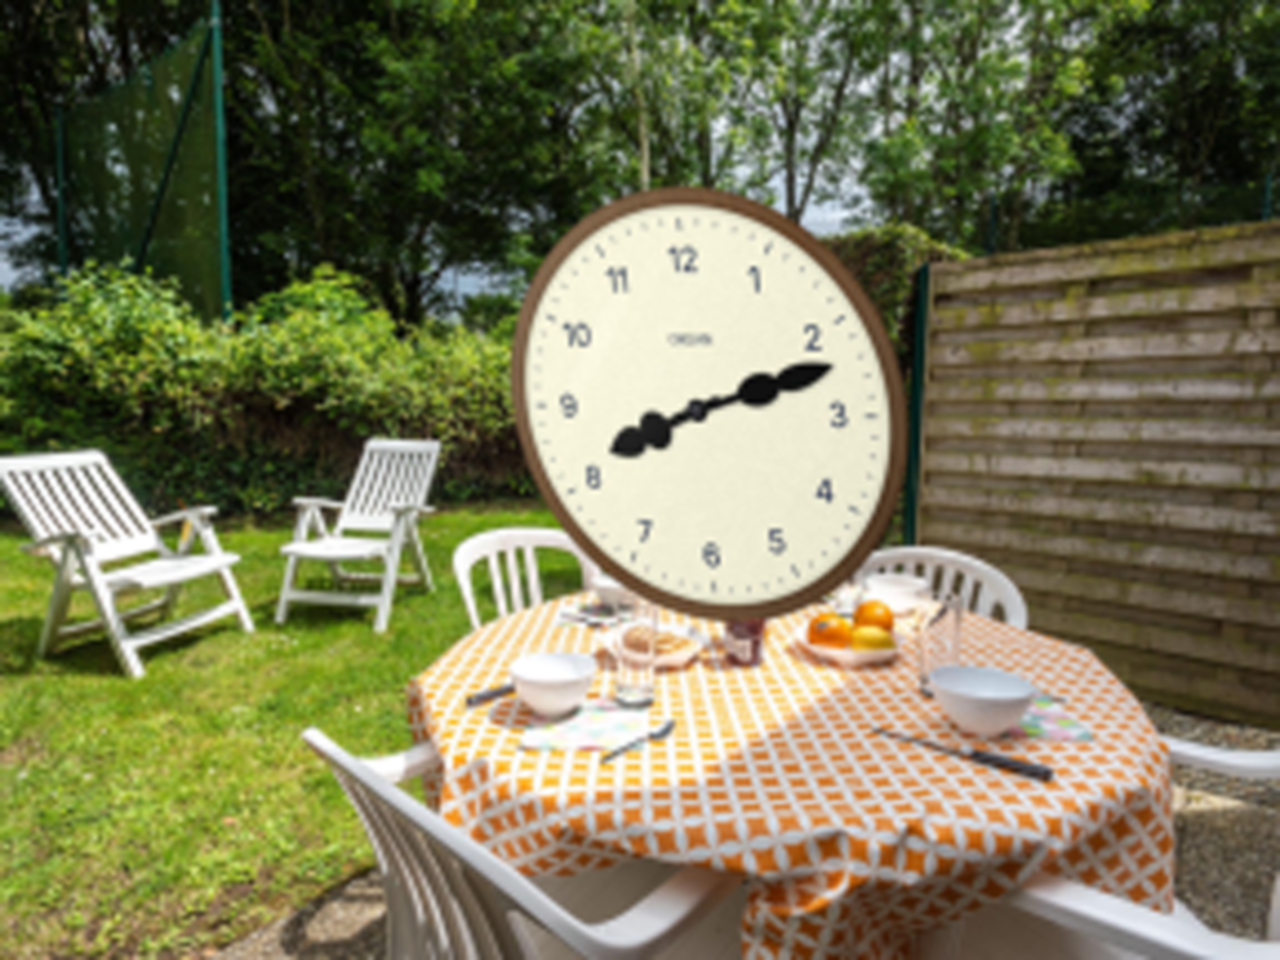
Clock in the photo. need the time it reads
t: 8:12
